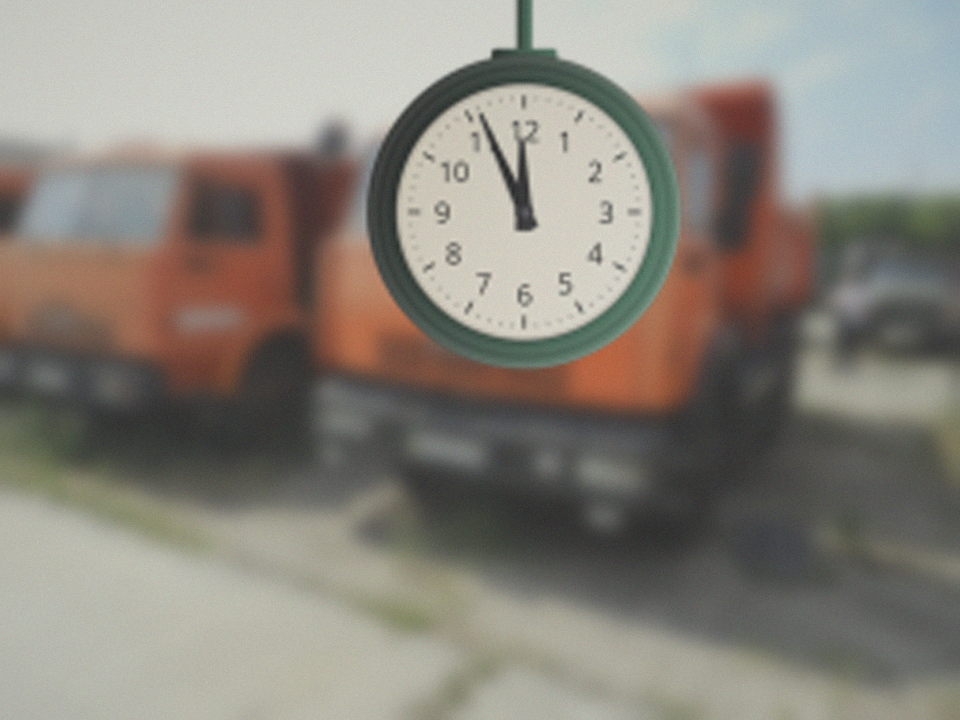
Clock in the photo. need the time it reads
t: 11:56
